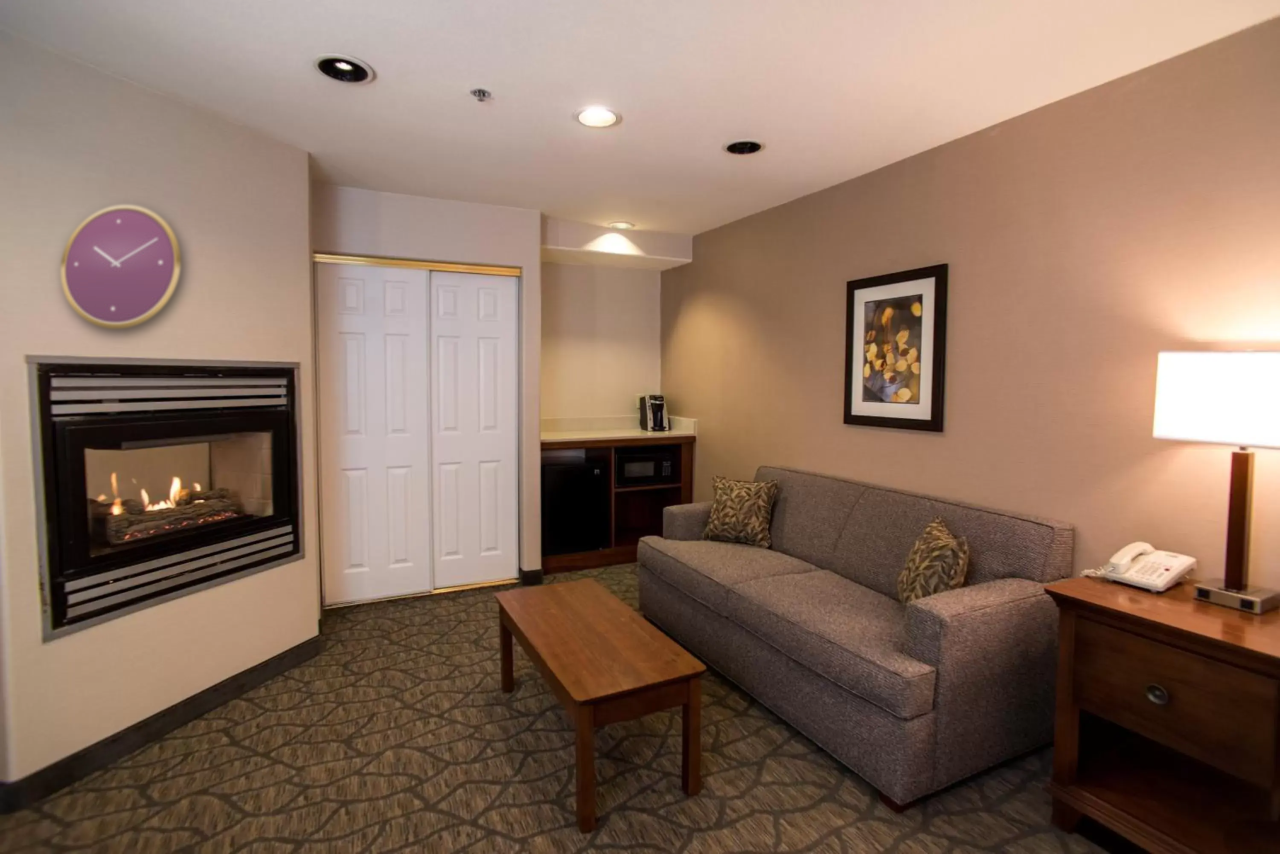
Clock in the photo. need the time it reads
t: 10:10
